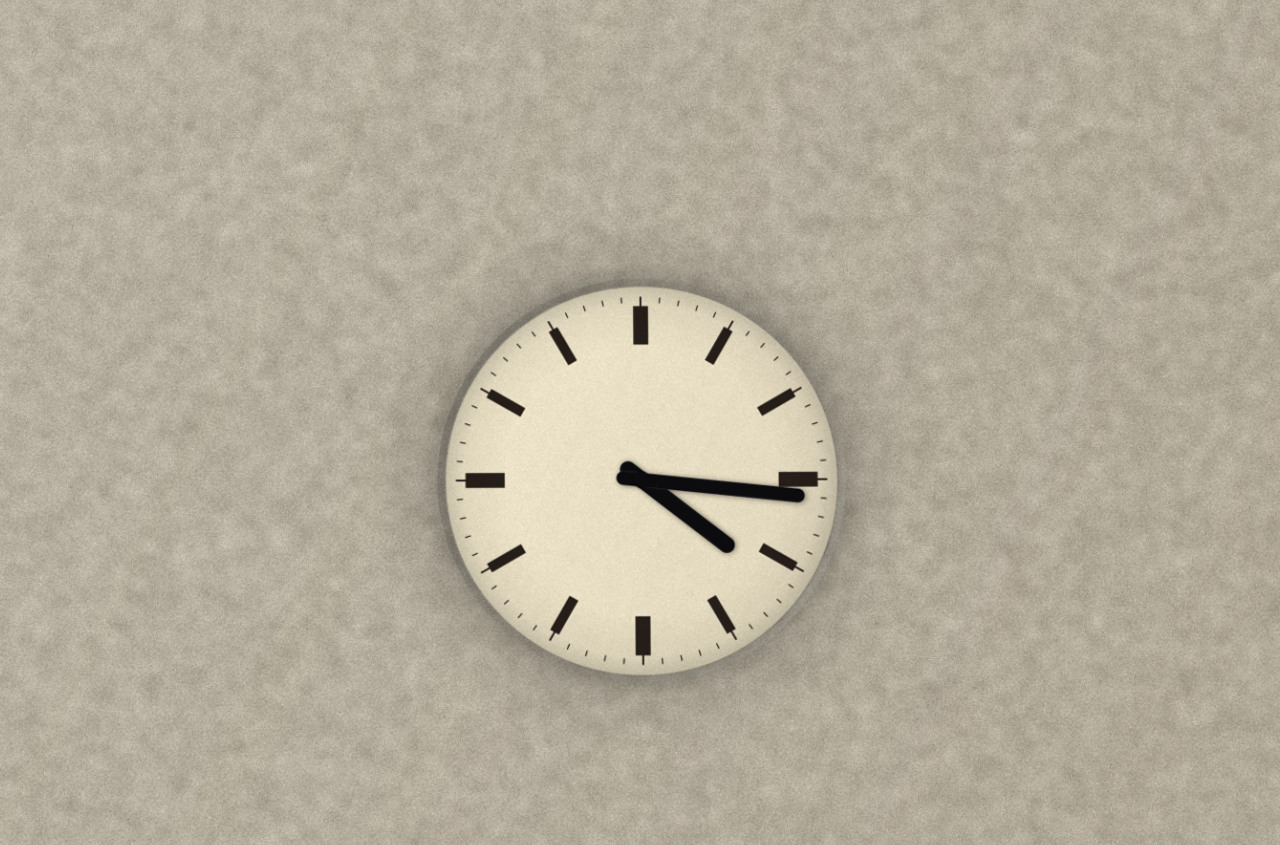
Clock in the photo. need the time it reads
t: 4:16
